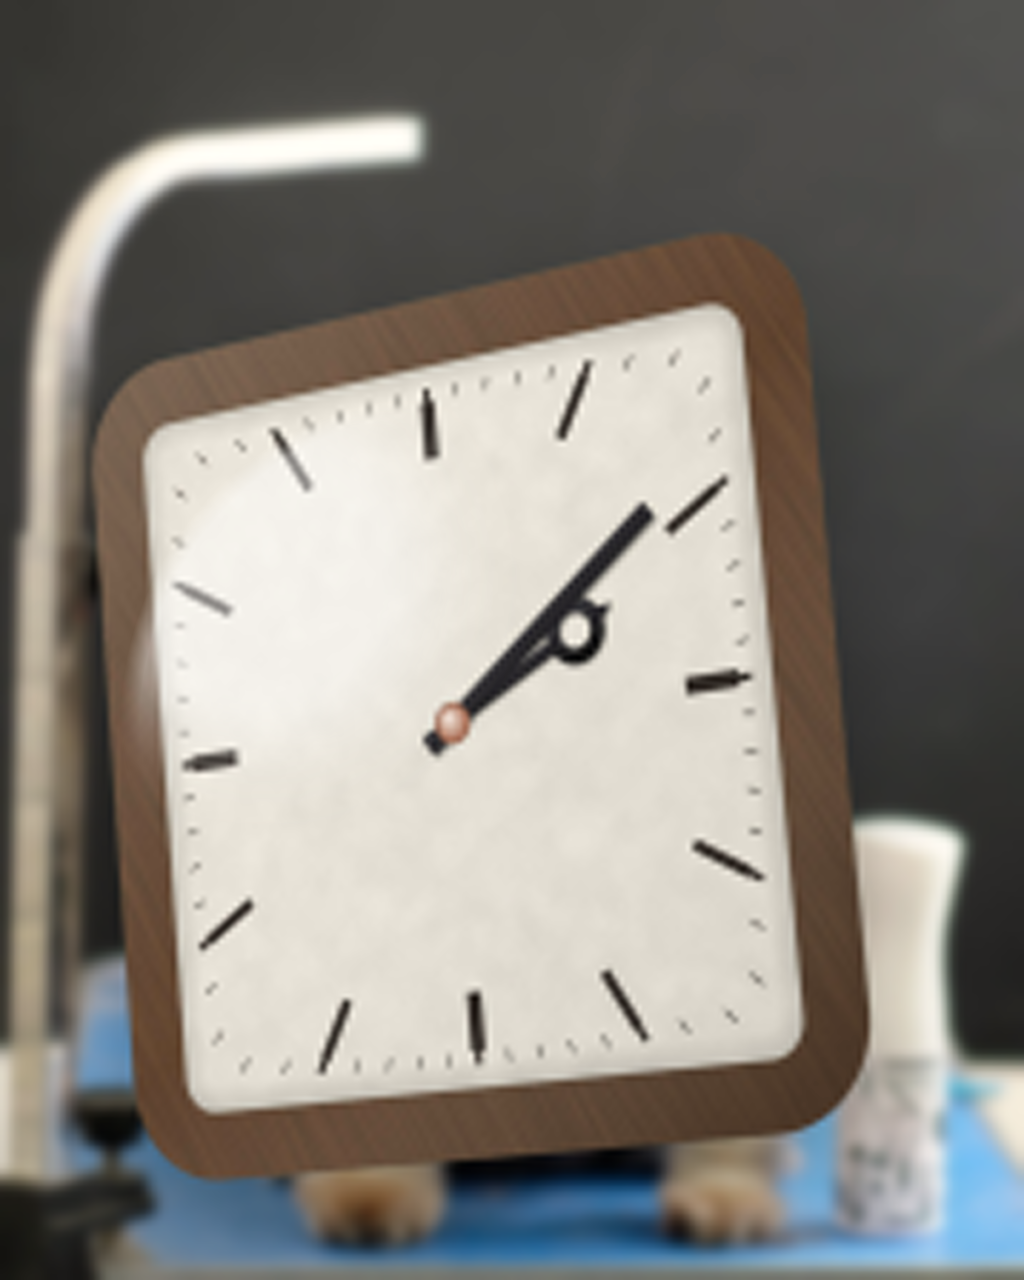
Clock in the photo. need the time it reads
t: 2:09
